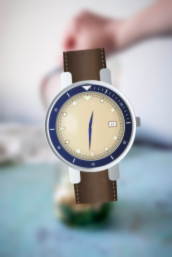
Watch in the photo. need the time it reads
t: 12:31
